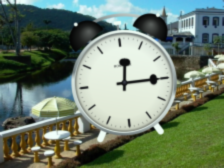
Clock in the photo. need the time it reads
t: 12:15
